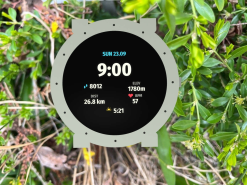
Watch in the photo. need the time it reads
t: 9:00
